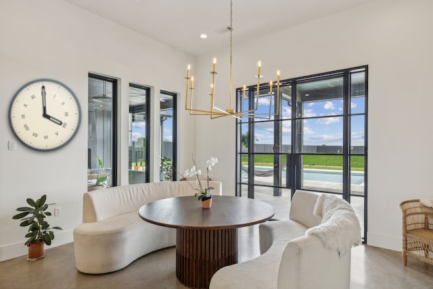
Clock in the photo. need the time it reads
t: 4:00
